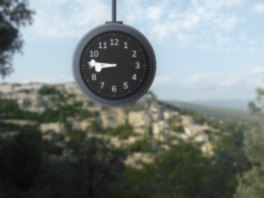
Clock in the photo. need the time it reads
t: 8:46
